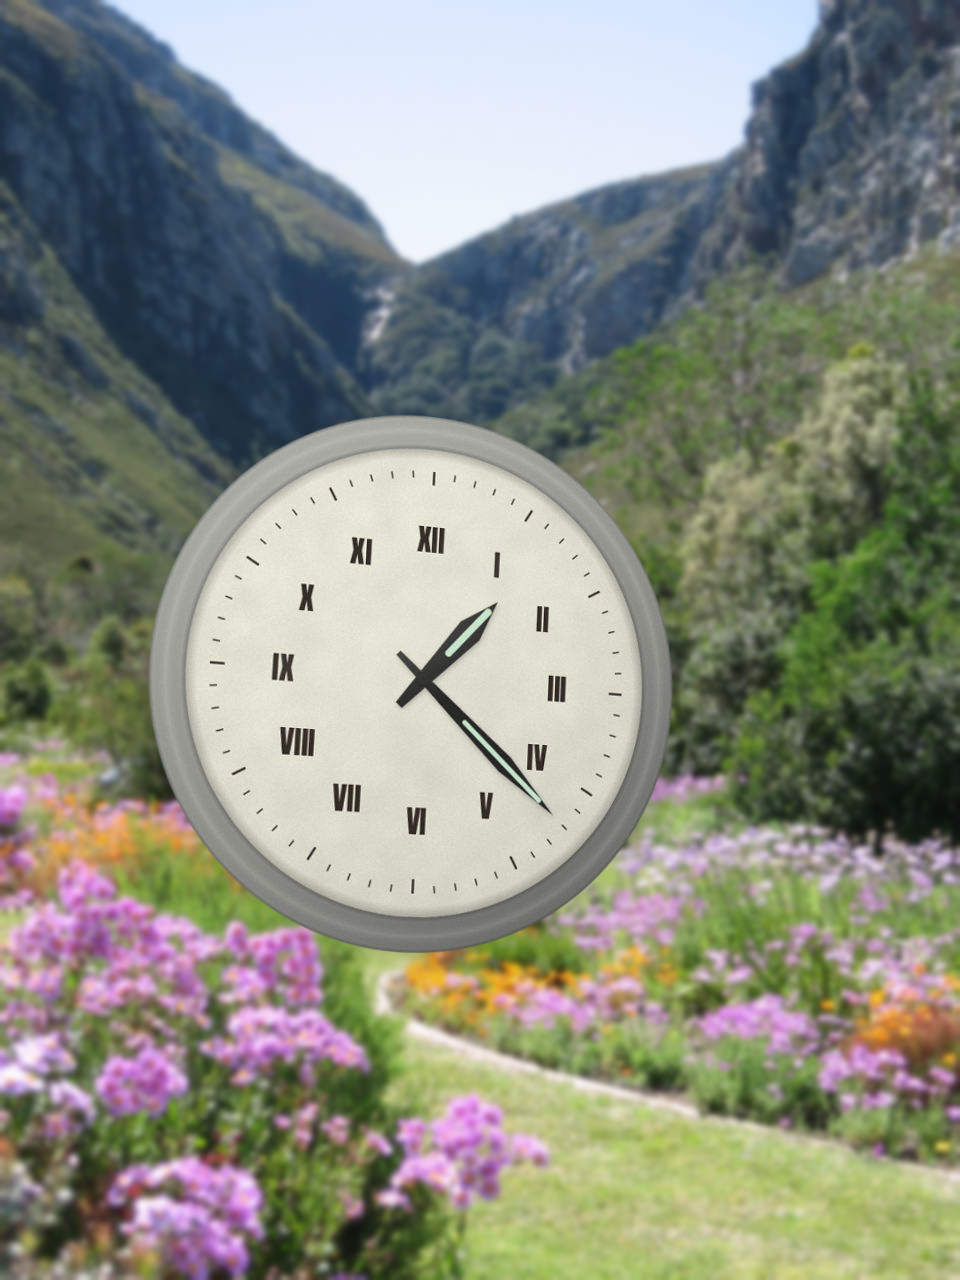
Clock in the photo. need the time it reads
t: 1:22
